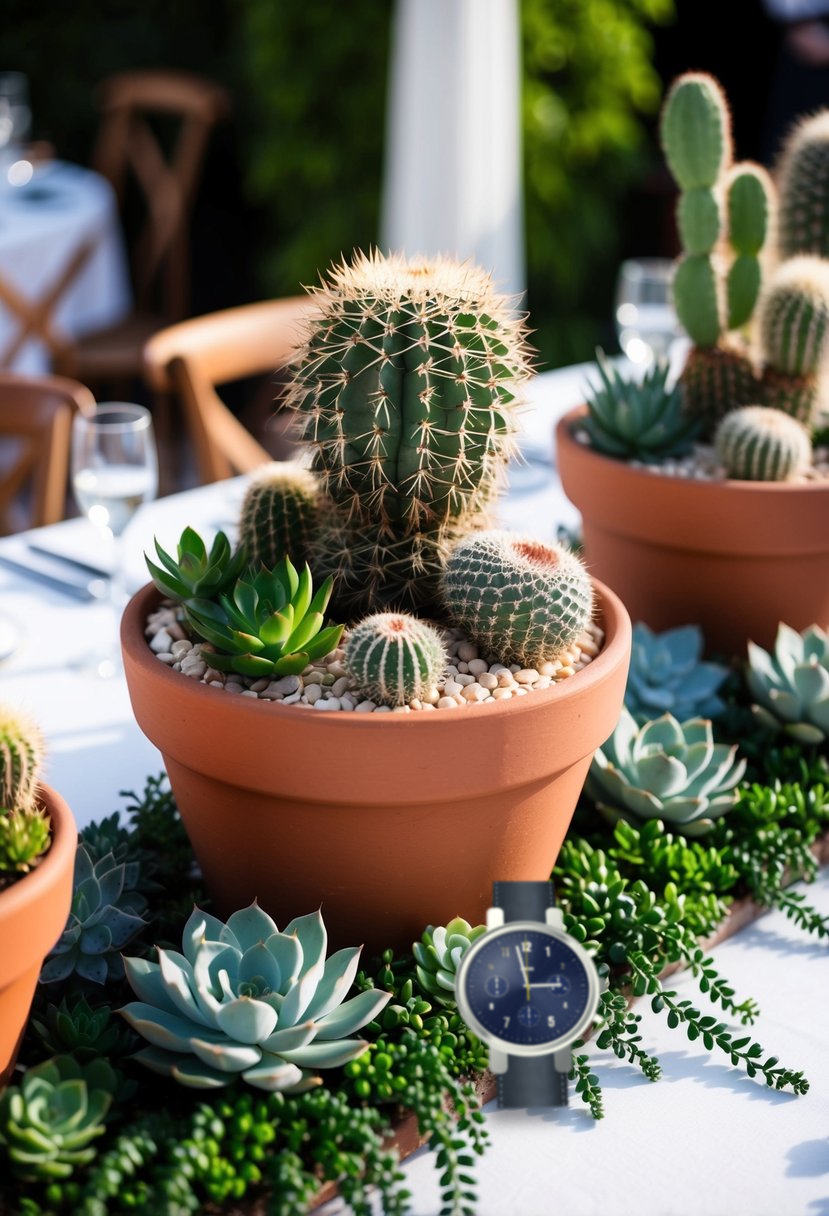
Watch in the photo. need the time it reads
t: 2:58
